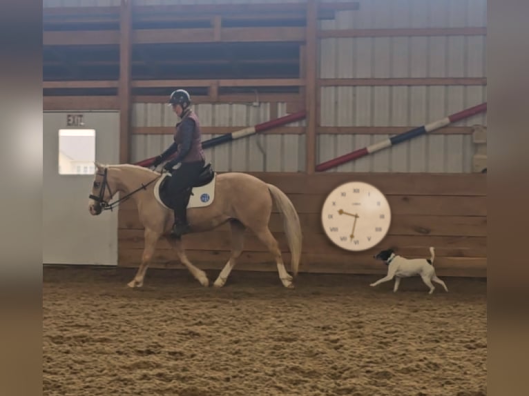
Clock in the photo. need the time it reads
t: 9:32
